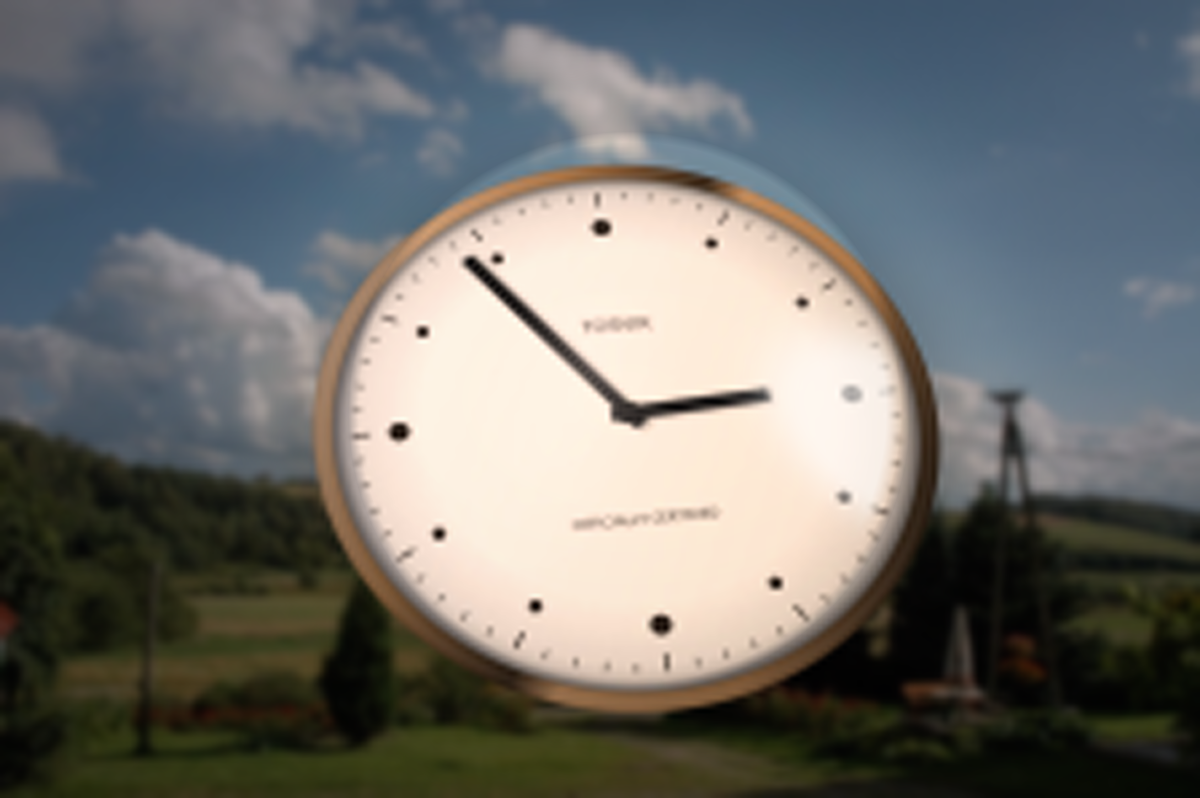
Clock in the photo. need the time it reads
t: 2:54
